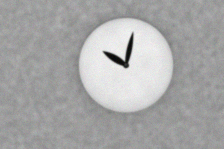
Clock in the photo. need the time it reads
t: 10:02
